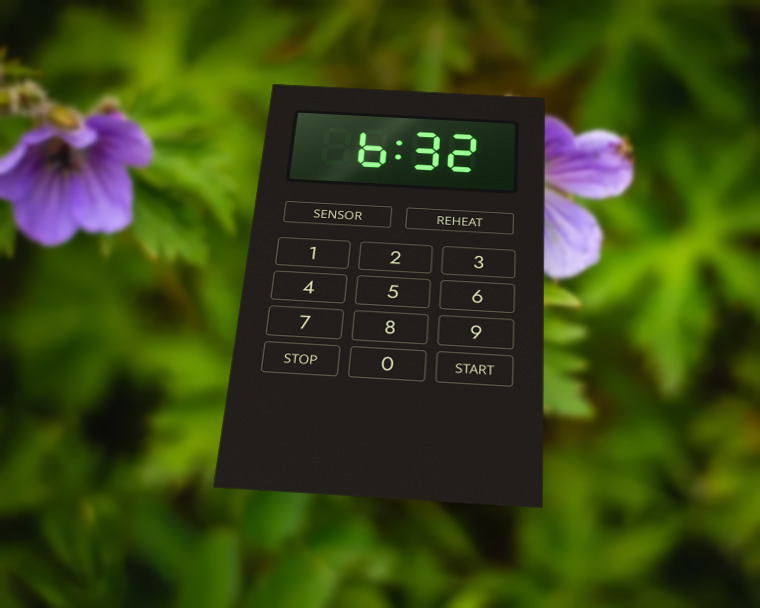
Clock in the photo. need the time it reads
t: 6:32
